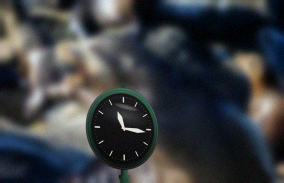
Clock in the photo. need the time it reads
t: 11:16
